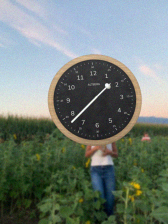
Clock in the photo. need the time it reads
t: 1:38
